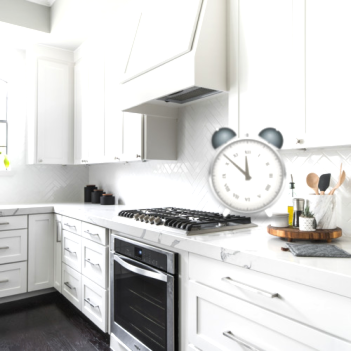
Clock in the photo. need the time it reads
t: 11:52
